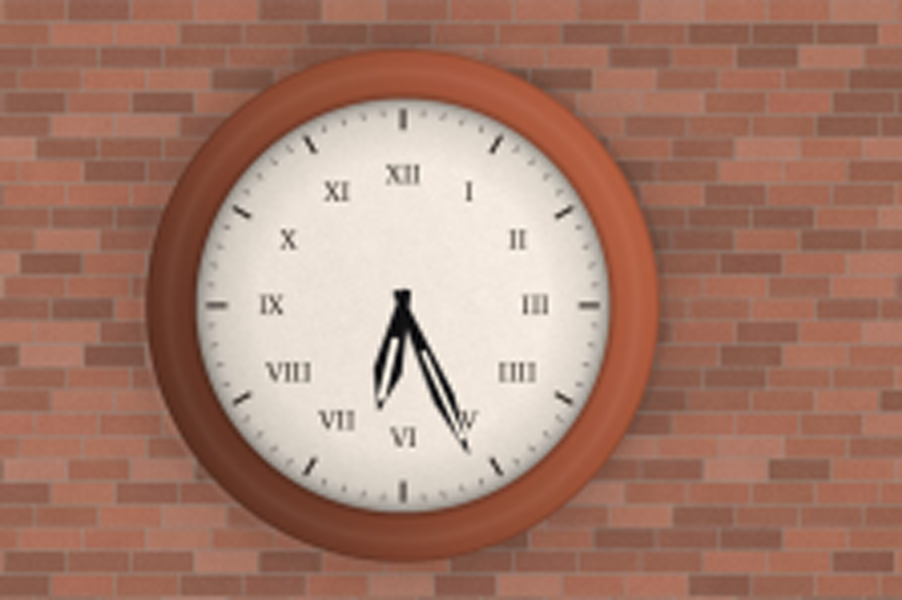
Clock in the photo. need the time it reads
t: 6:26
